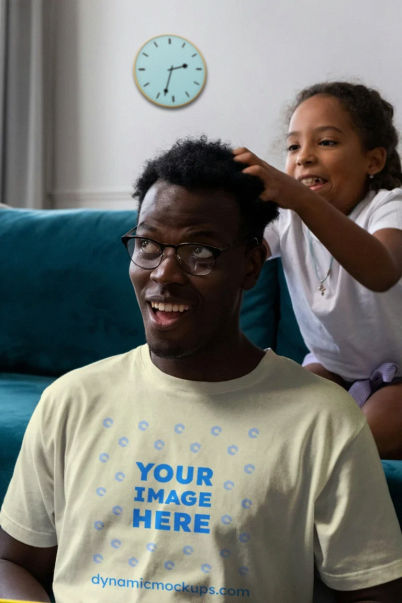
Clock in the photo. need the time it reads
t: 2:33
